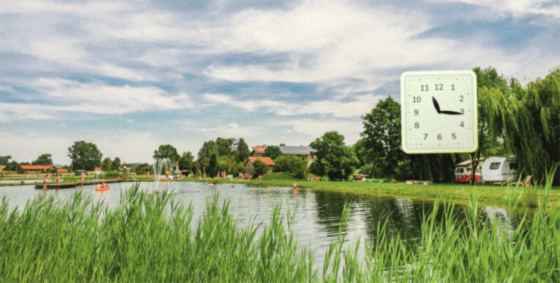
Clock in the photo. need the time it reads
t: 11:16
